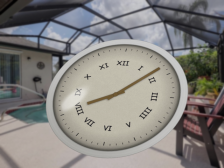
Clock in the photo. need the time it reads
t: 8:08
